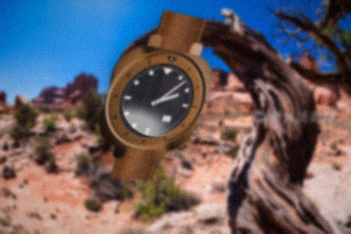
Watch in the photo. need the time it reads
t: 2:07
